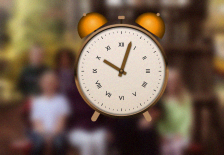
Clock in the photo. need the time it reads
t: 10:03
